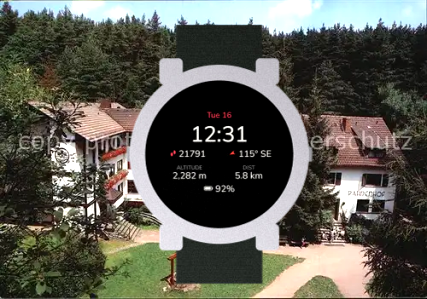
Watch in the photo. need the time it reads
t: 12:31
